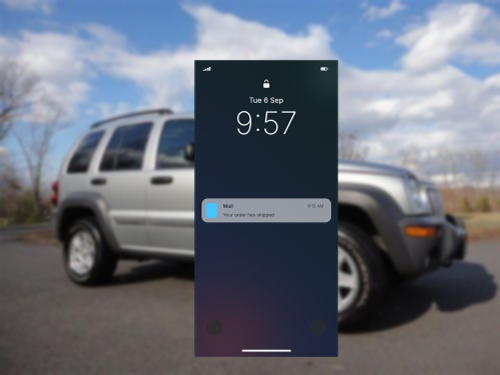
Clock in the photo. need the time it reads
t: 9:57
